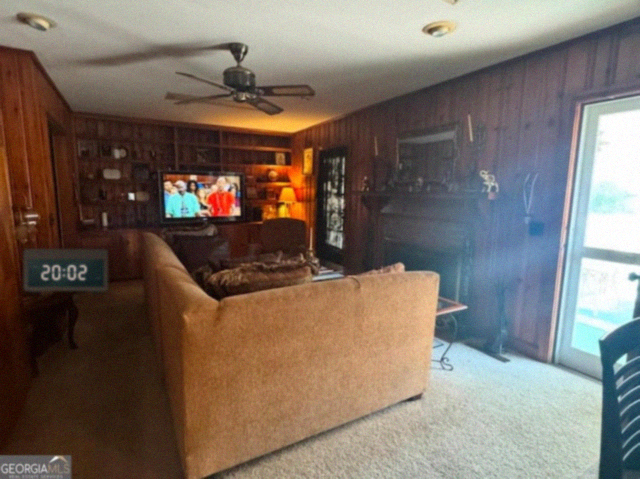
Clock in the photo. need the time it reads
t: 20:02
